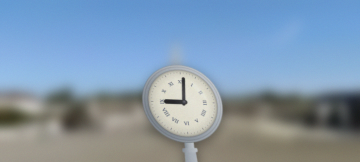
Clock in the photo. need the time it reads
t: 9:01
